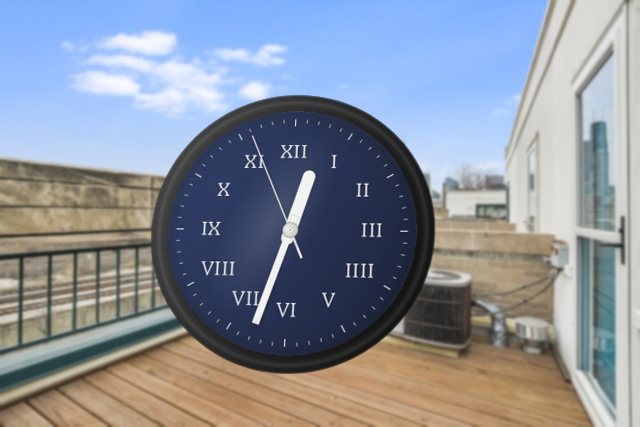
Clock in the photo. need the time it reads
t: 12:32:56
